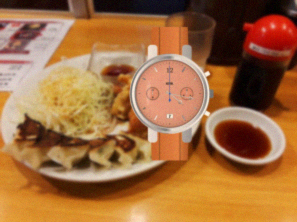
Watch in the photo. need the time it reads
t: 4:17
